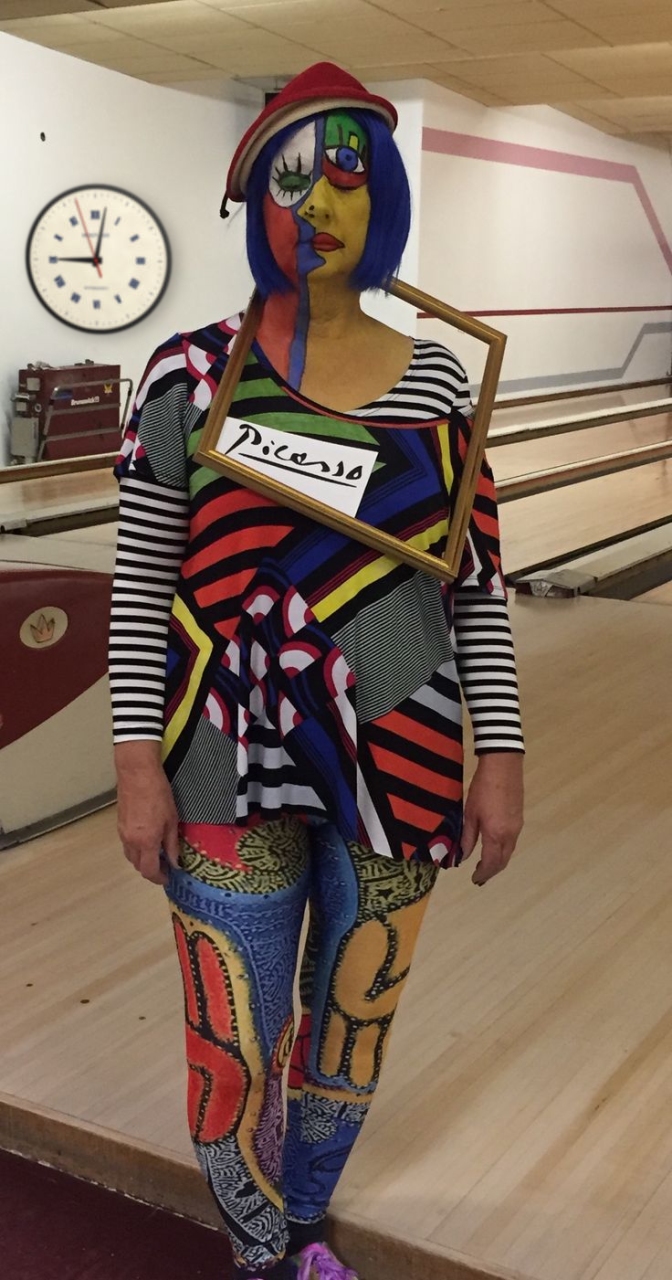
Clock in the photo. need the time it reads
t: 9:01:57
